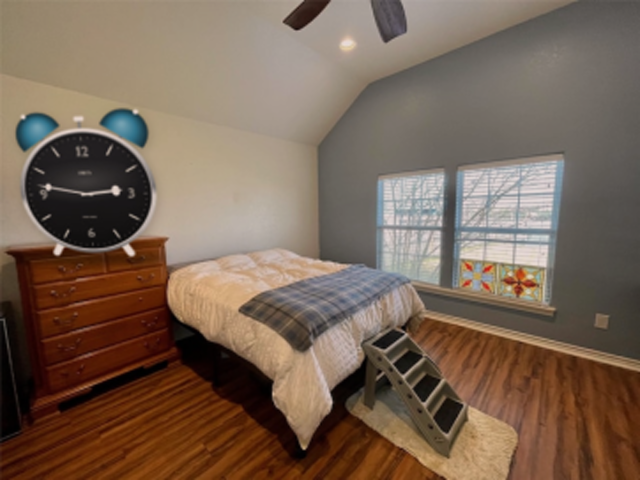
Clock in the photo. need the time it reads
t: 2:47
